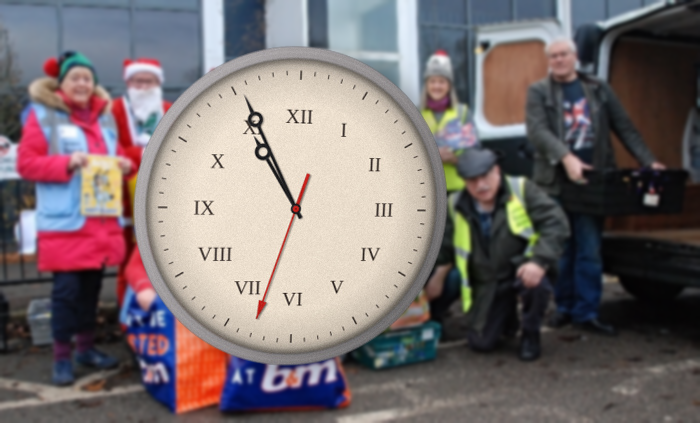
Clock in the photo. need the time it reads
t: 10:55:33
